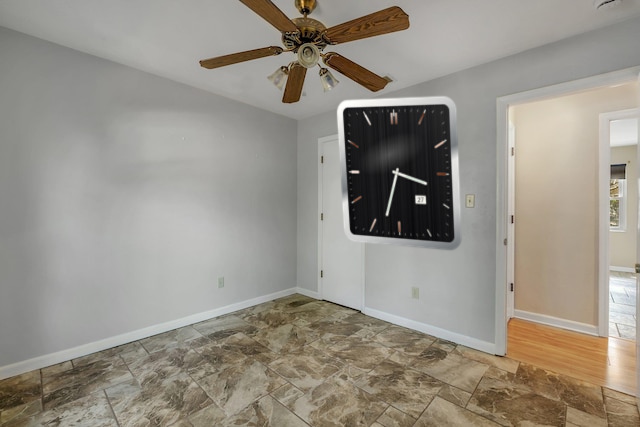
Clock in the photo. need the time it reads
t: 3:33
